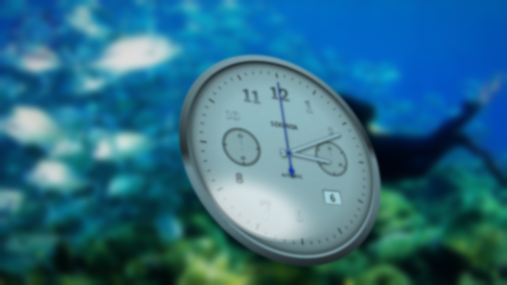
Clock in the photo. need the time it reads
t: 3:11
